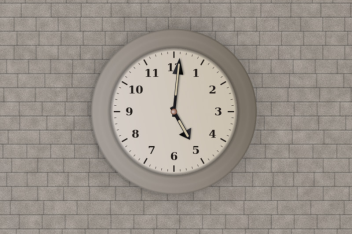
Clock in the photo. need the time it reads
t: 5:01
